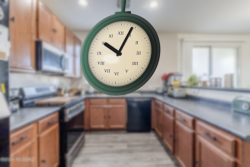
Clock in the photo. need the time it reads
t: 10:04
